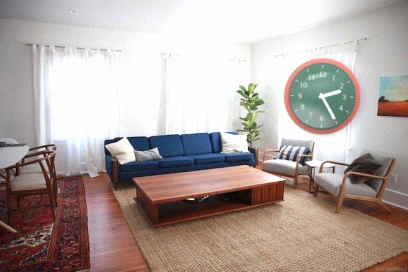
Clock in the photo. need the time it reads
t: 2:25
